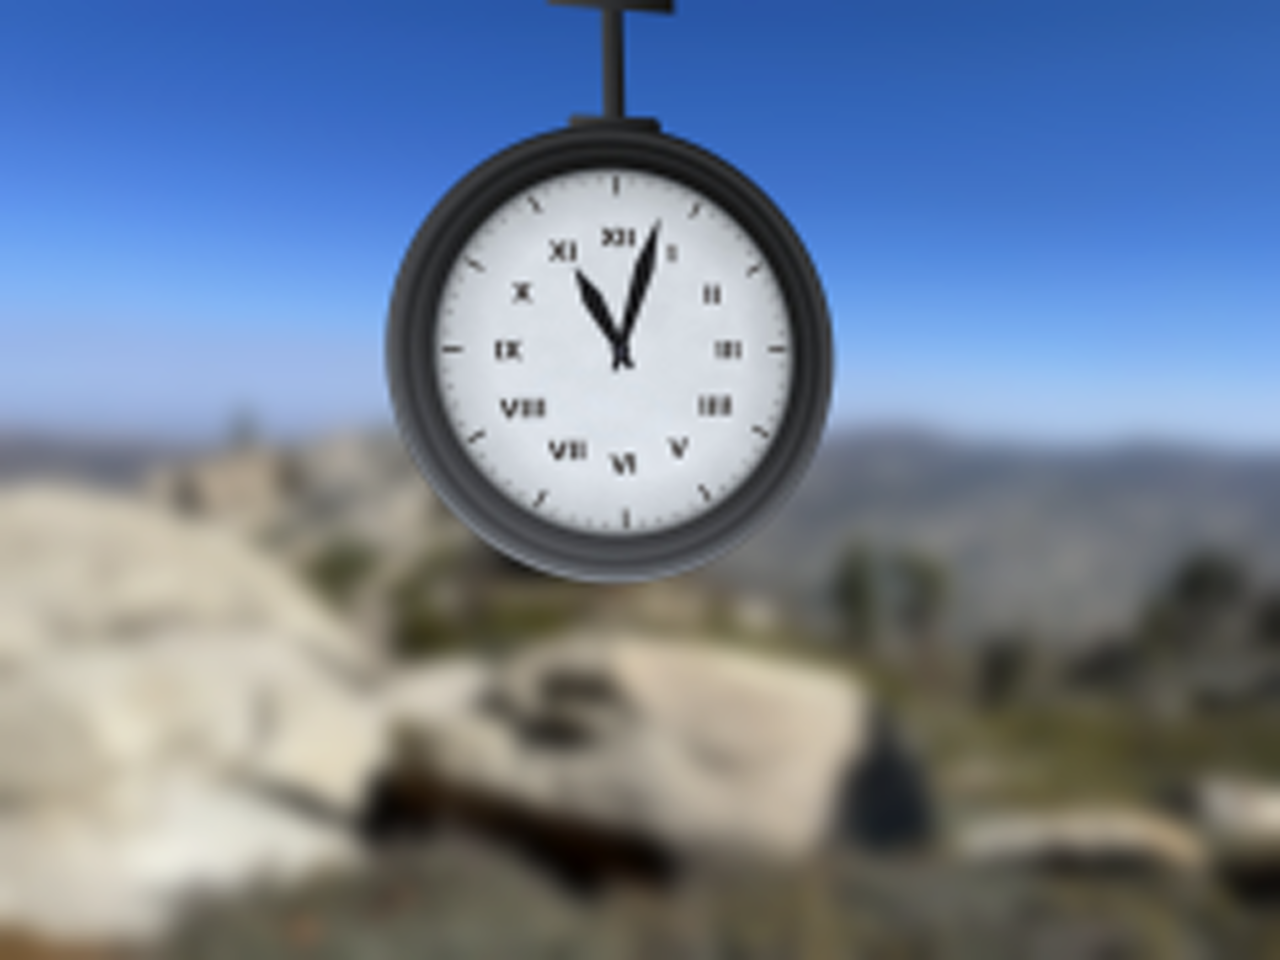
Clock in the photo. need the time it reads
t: 11:03
